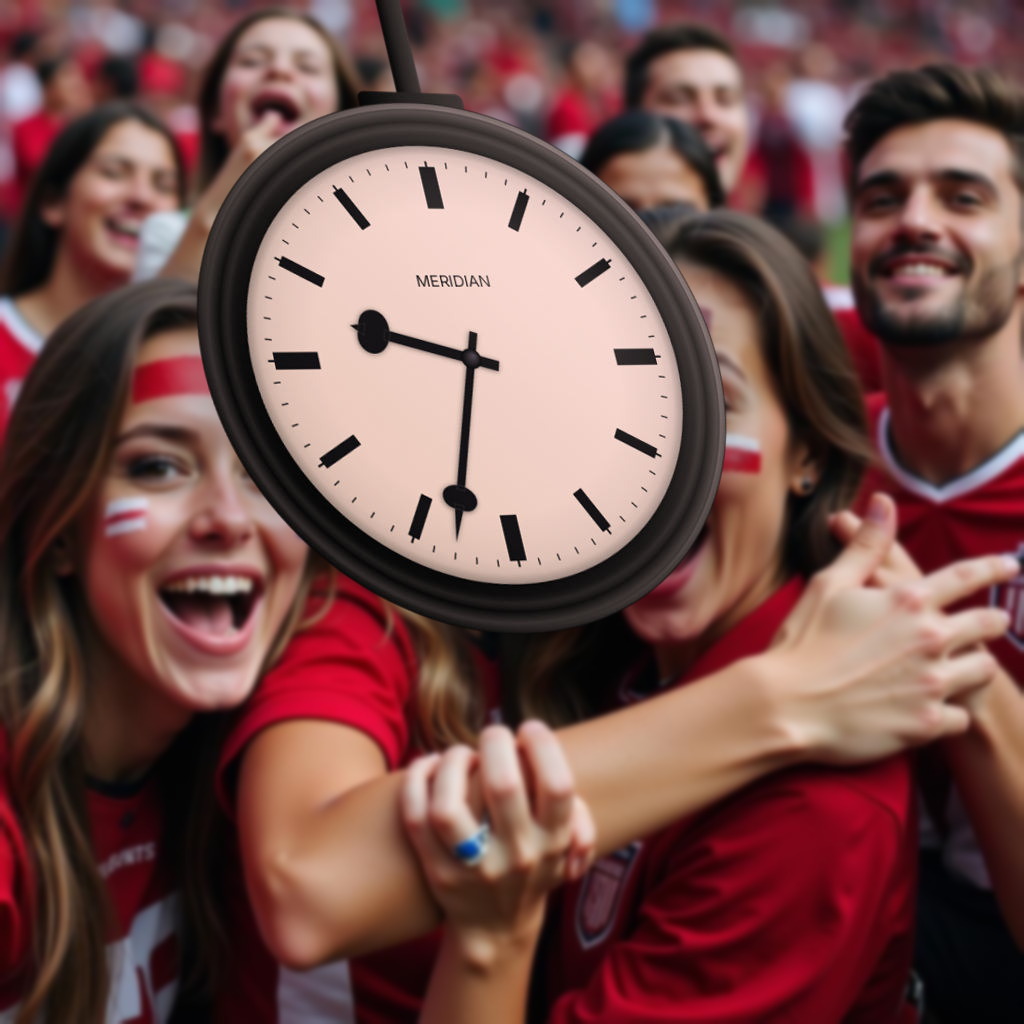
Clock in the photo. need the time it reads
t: 9:33
